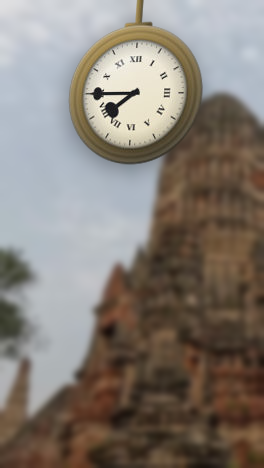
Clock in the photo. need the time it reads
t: 7:45
